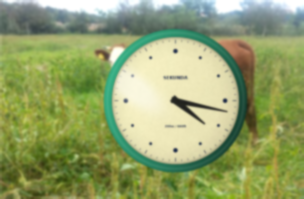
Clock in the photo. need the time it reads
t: 4:17
